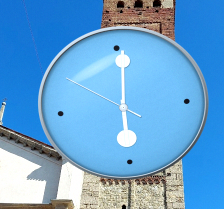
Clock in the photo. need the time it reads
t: 6:00:51
